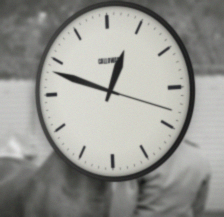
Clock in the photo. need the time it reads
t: 12:48:18
